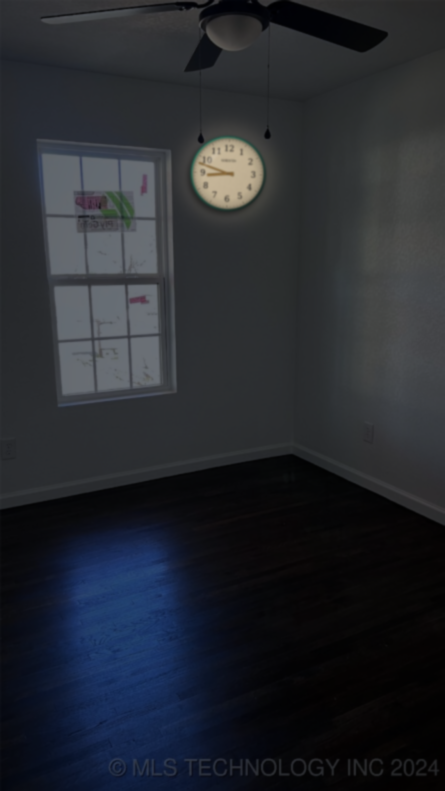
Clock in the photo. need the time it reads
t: 8:48
